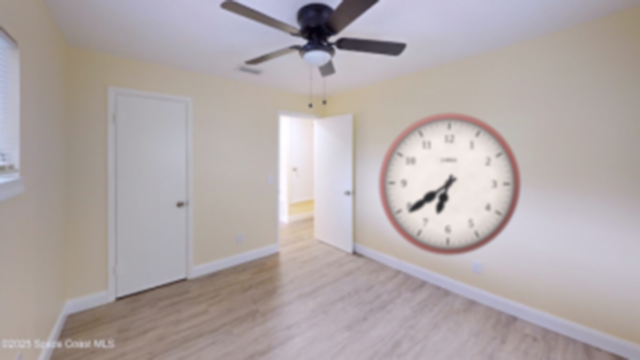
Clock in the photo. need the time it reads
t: 6:39
